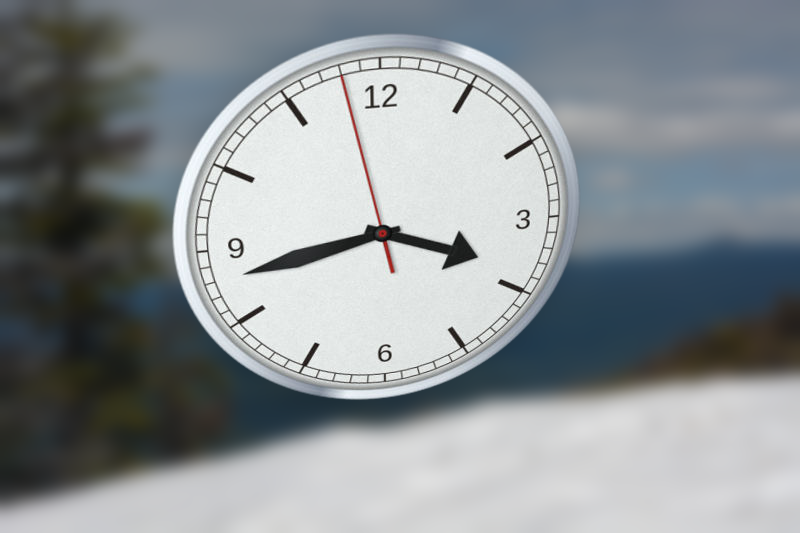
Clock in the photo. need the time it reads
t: 3:42:58
